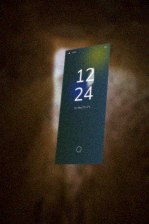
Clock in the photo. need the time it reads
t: 12:24
